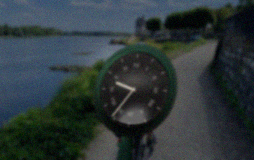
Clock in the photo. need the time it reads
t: 9:36
